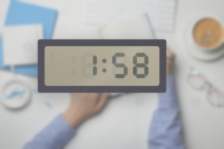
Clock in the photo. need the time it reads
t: 1:58
